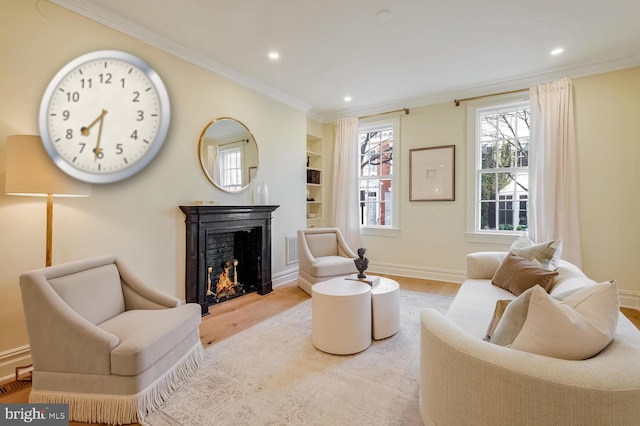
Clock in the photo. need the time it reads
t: 7:31
